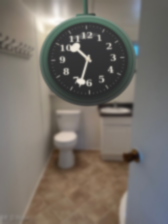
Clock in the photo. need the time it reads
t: 10:33
